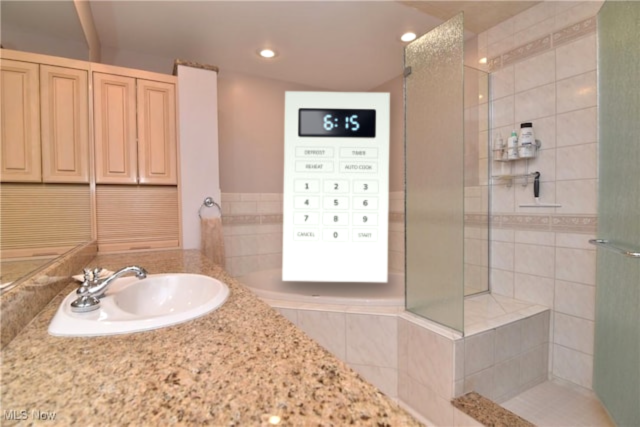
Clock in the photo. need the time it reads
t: 6:15
